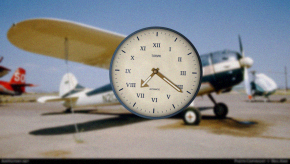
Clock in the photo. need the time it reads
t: 7:21
